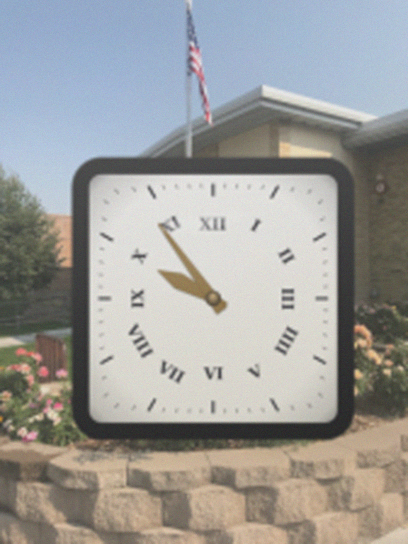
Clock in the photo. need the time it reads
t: 9:54
